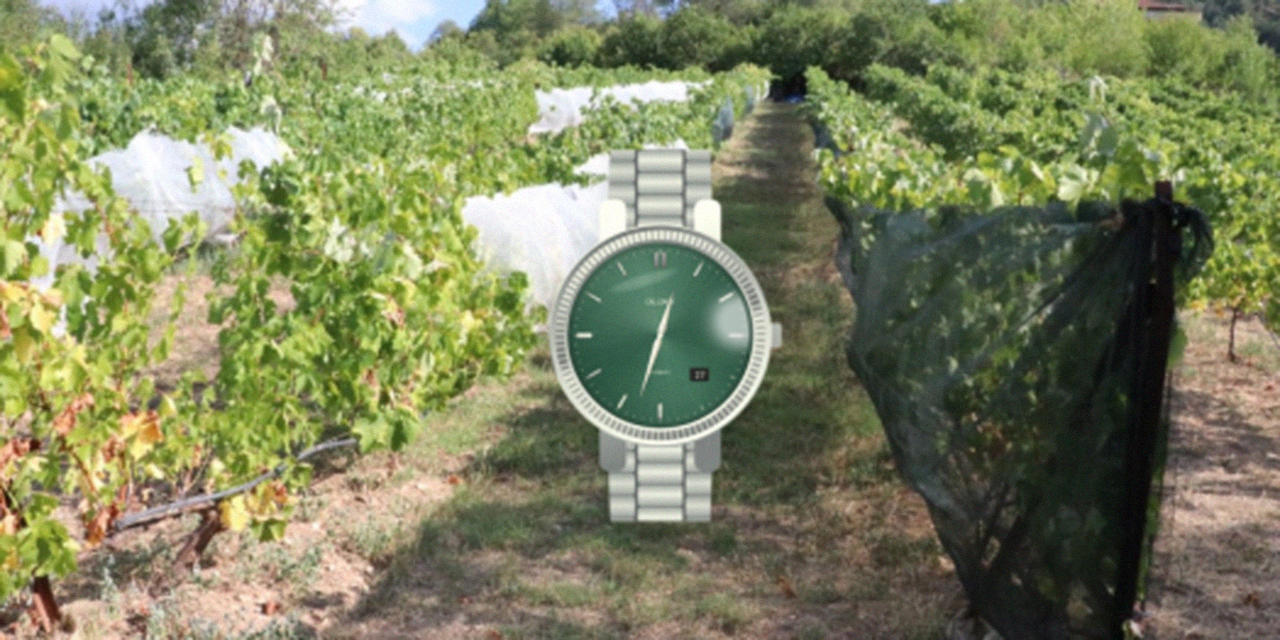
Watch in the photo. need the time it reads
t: 12:33
